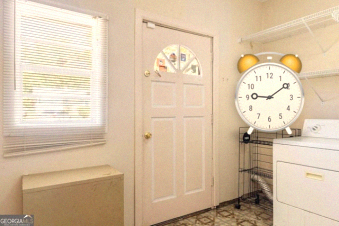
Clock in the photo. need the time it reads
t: 9:09
